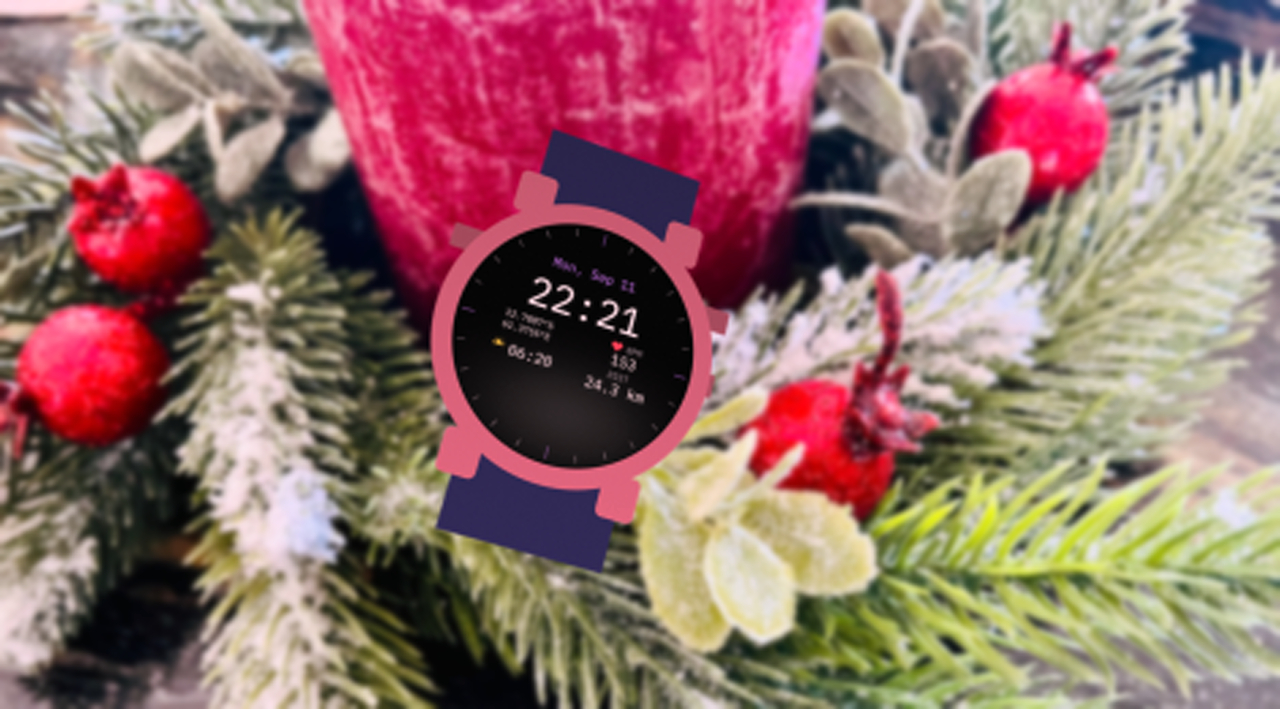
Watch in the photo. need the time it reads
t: 22:21
